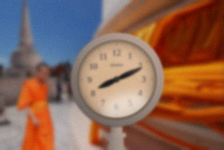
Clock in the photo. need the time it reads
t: 8:11
